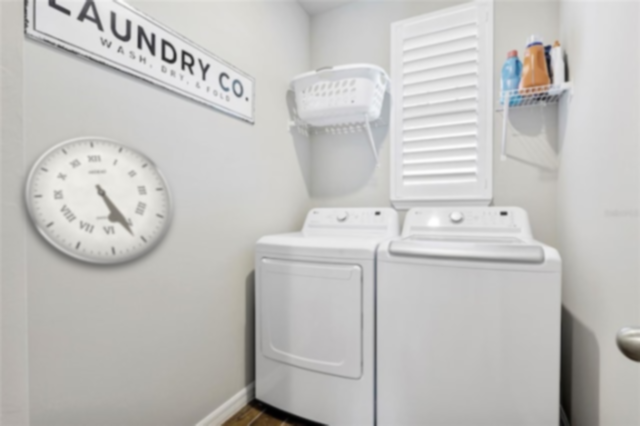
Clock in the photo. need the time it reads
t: 5:26
